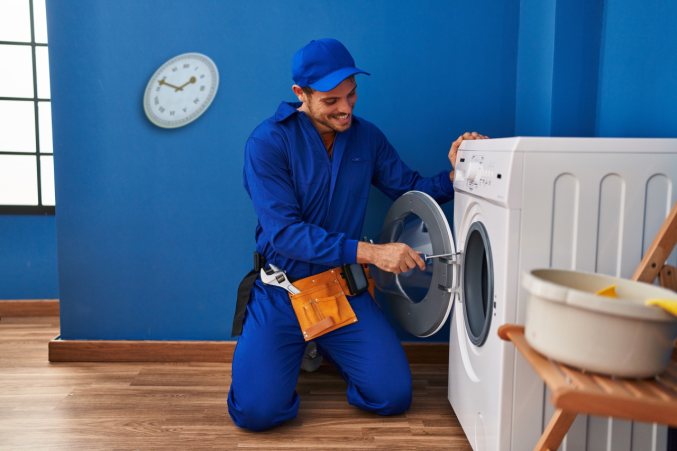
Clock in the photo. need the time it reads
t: 1:48
